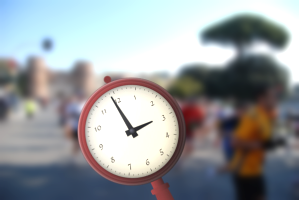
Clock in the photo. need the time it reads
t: 2:59
